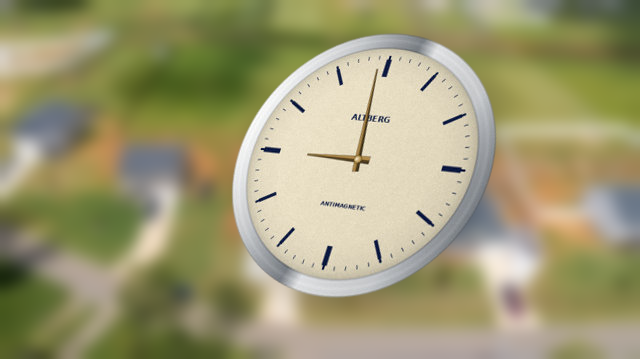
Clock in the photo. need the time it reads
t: 8:59
